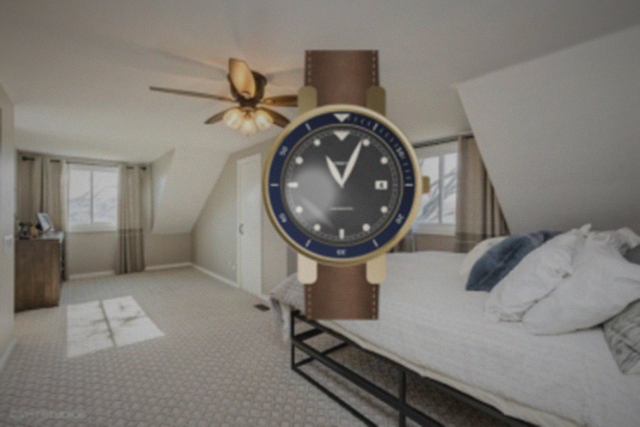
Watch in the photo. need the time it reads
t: 11:04
